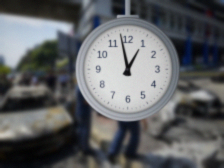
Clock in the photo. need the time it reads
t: 12:58
